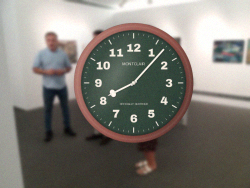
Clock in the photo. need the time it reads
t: 8:07
